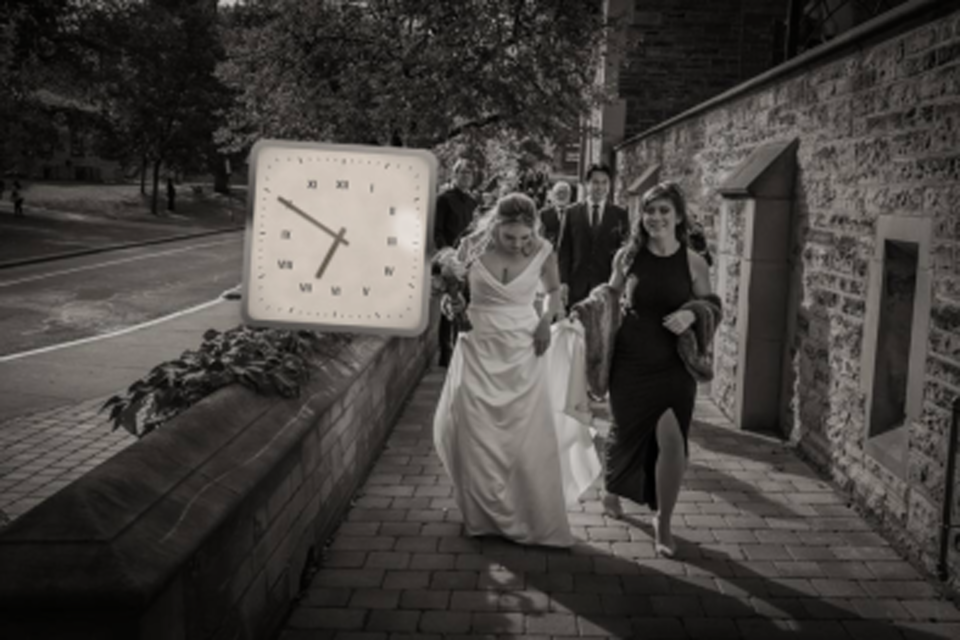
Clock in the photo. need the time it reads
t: 6:50
